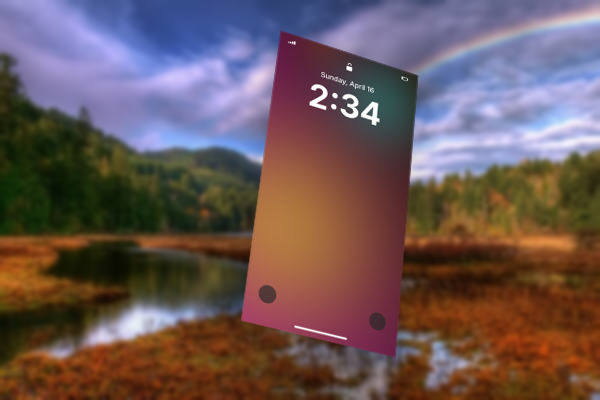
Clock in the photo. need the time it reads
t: 2:34
